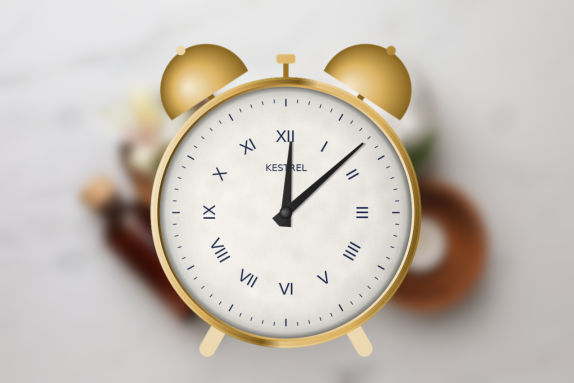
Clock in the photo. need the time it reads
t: 12:08
